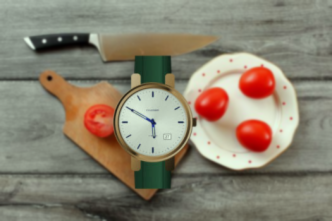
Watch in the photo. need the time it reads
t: 5:50
